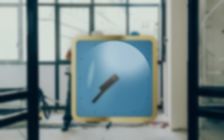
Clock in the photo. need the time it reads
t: 7:37
